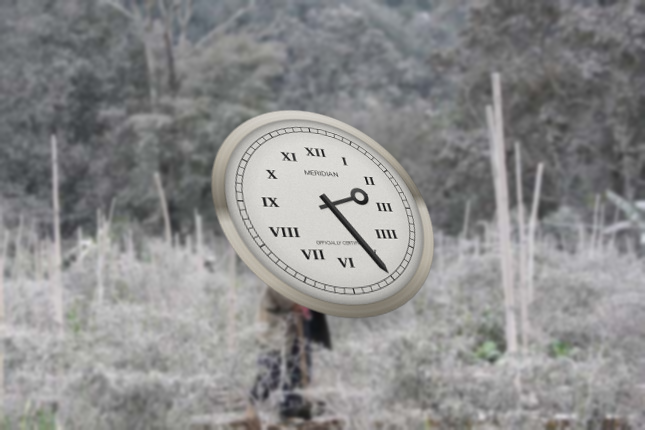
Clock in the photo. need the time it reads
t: 2:25
